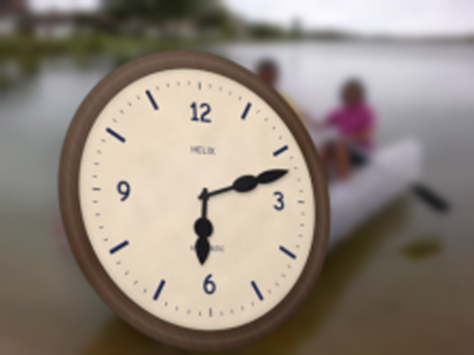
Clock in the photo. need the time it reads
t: 6:12
